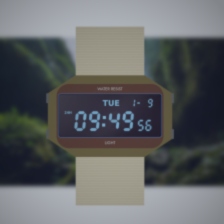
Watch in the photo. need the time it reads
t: 9:49:56
